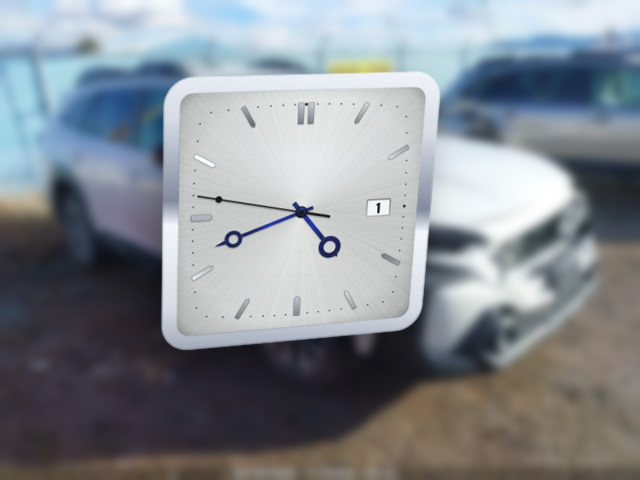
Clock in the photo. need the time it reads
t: 4:41:47
